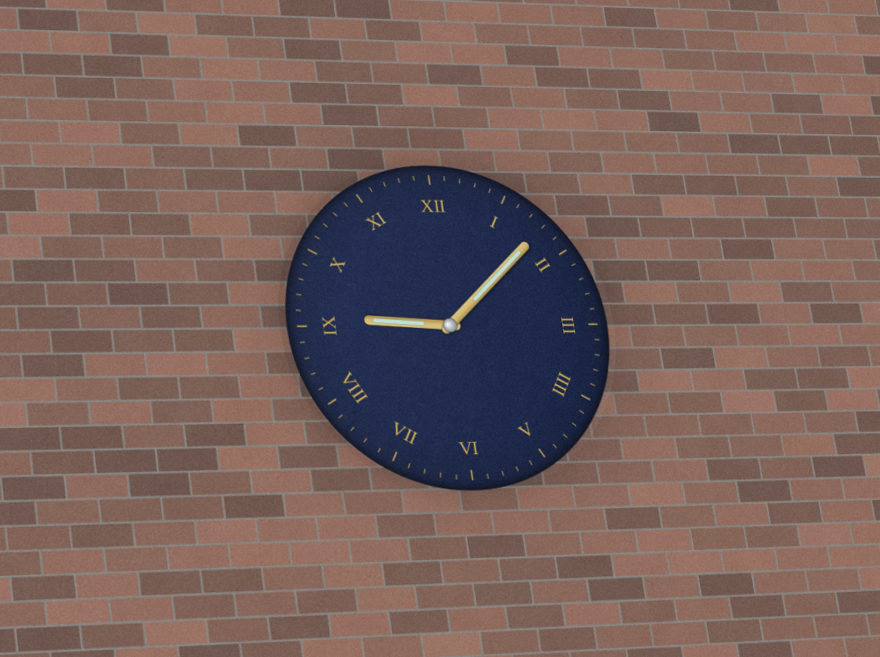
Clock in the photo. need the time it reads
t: 9:08
